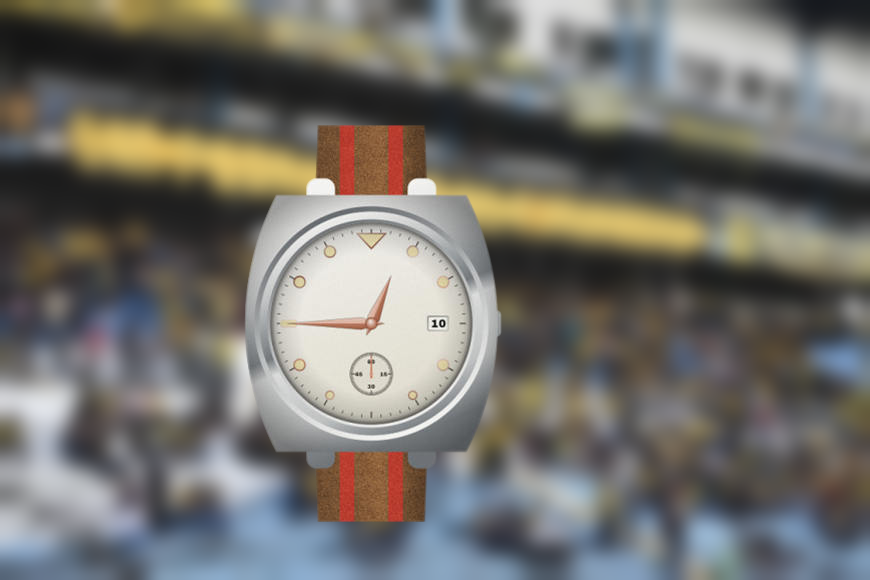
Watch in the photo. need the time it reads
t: 12:45
